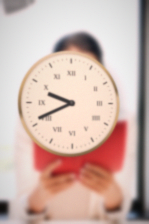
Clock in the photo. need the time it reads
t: 9:41
